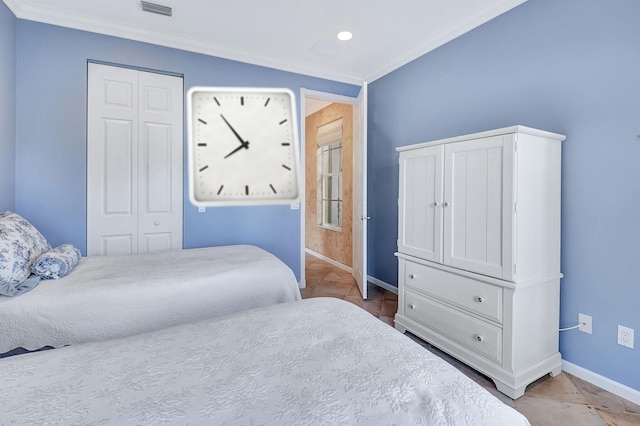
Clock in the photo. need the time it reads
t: 7:54
